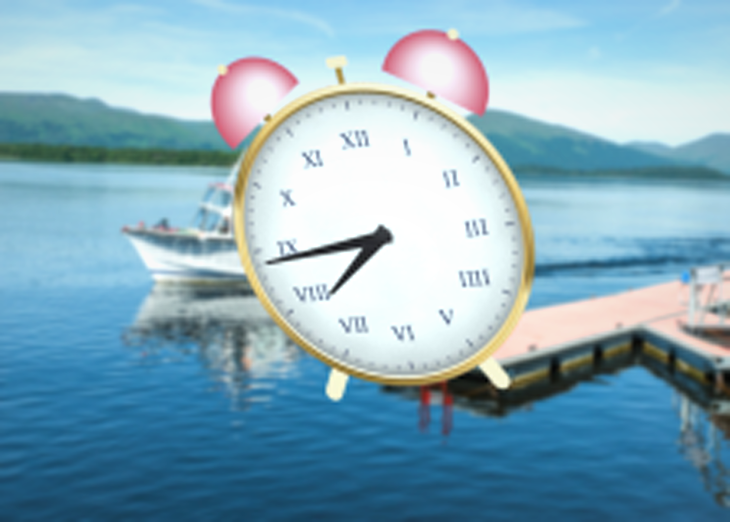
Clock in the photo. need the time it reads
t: 7:44
